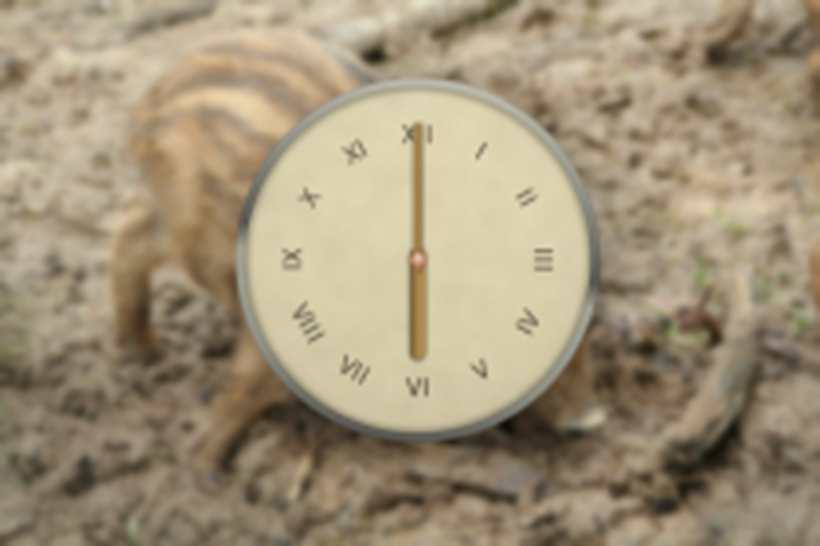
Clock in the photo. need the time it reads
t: 6:00
